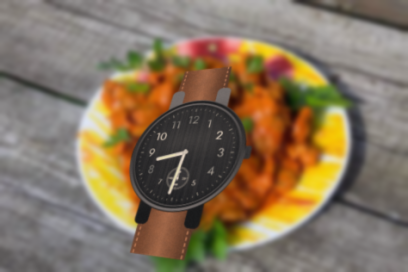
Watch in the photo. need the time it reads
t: 8:31
